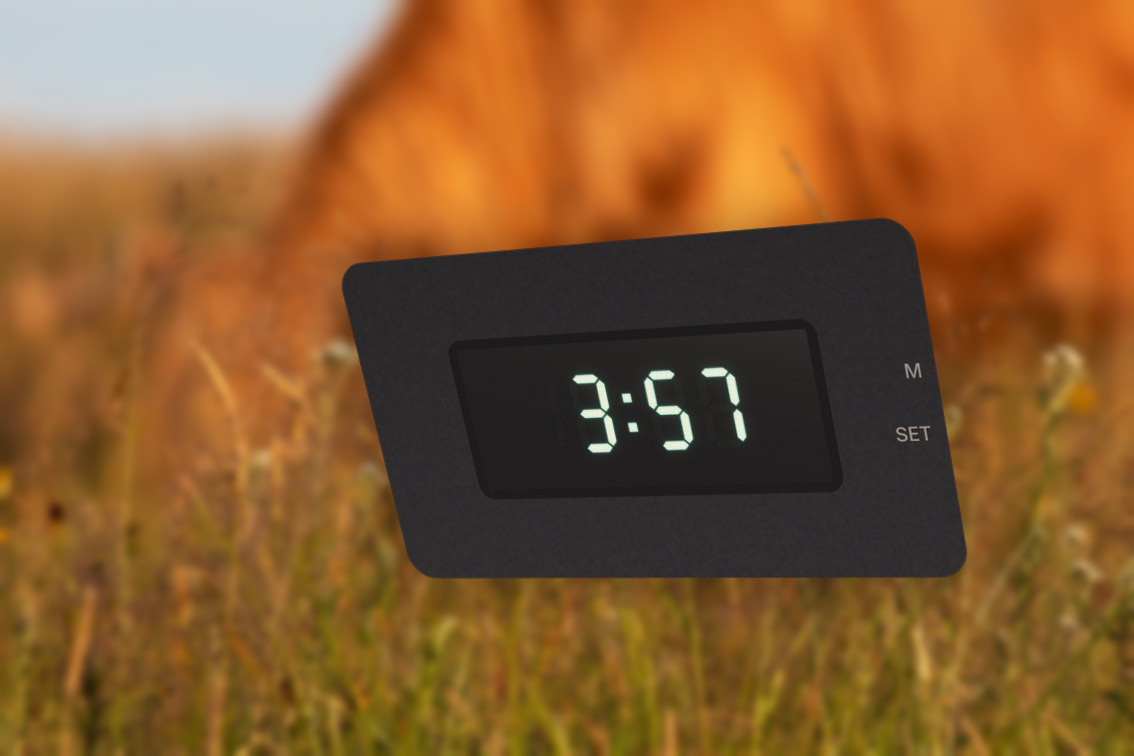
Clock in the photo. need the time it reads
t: 3:57
